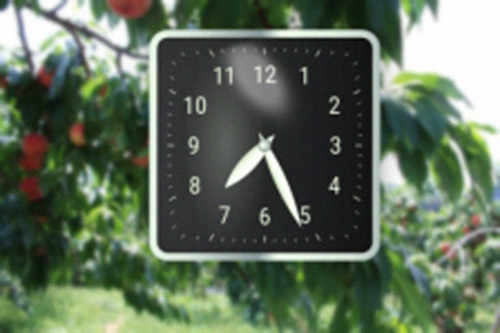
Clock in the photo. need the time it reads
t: 7:26
